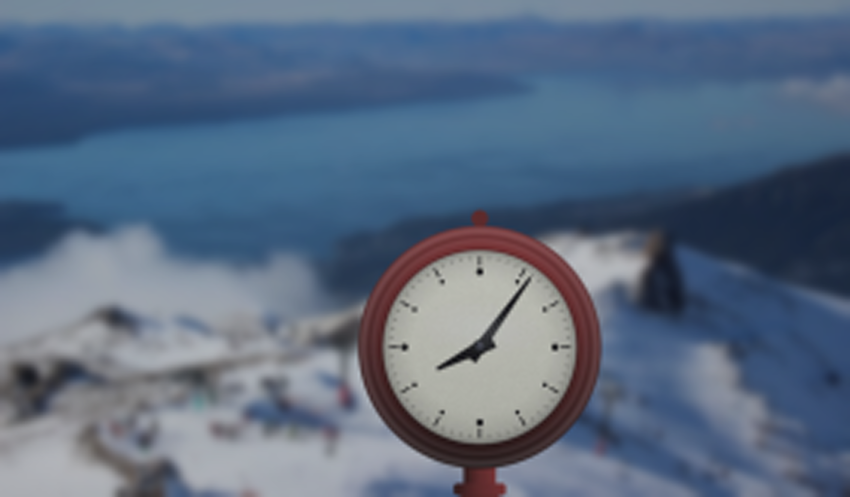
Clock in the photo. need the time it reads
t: 8:06
